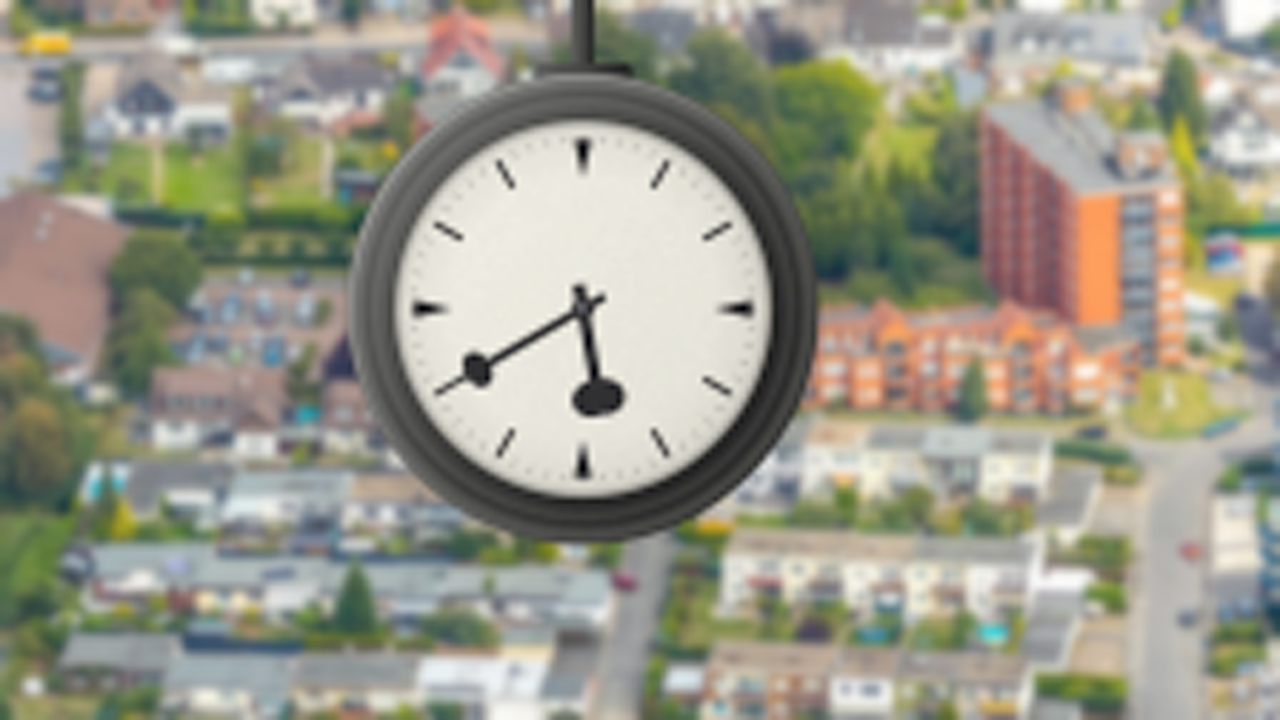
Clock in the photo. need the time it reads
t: 5:40
